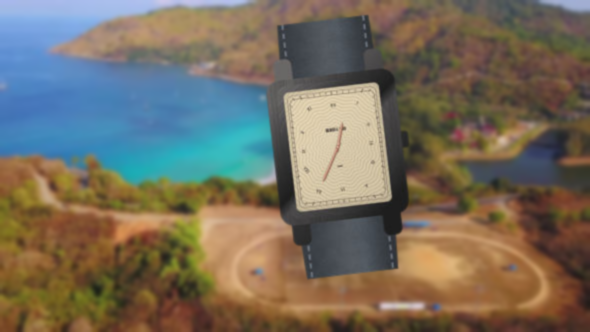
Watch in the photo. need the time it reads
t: 12:35
